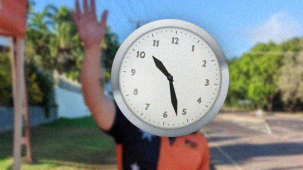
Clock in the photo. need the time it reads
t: 10:27
